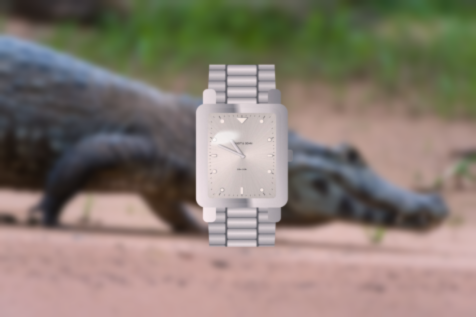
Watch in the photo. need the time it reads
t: 10:49
